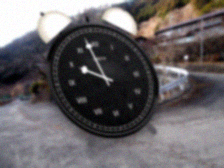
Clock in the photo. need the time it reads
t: 9:58
